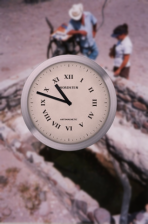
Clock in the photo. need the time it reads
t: 10:48
